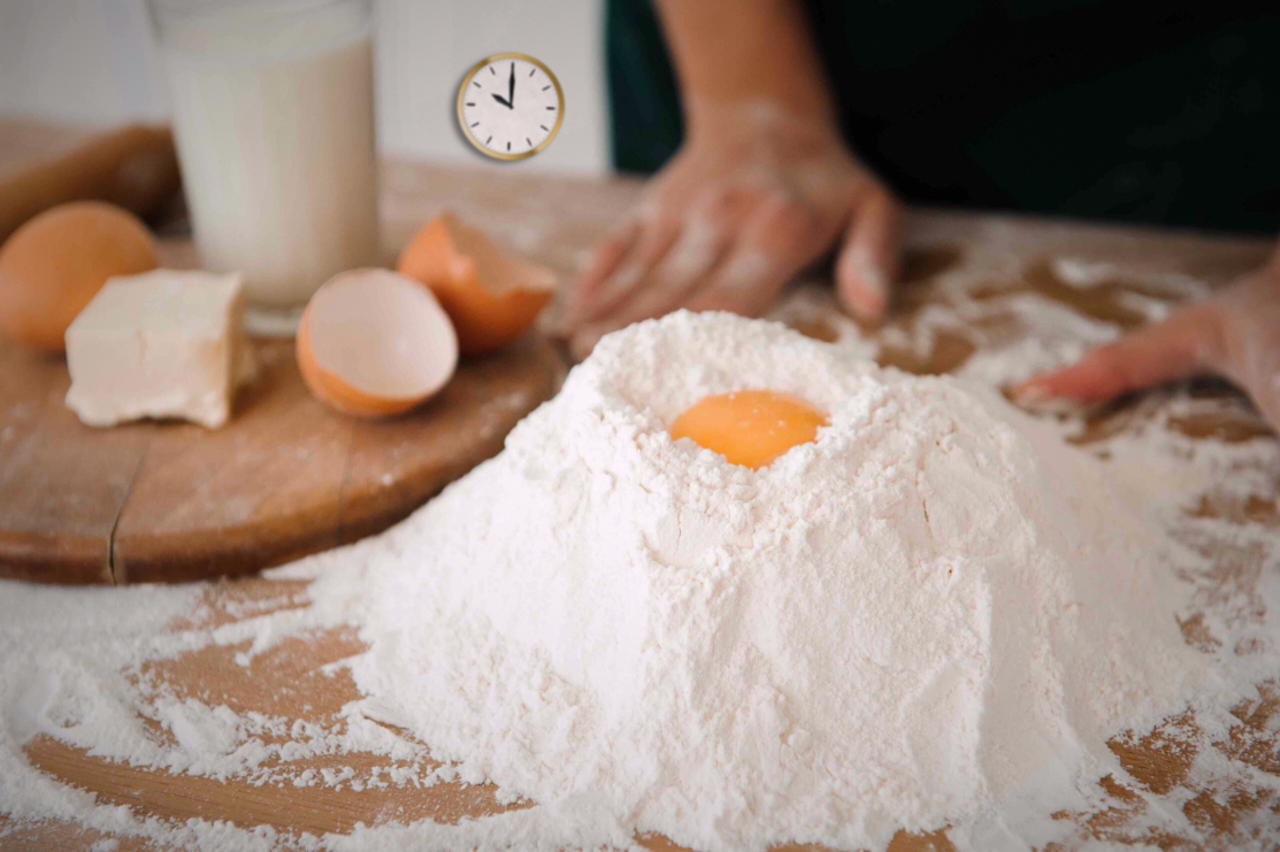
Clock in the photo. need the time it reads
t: 10:00
